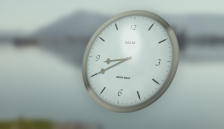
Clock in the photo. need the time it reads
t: 8:40
